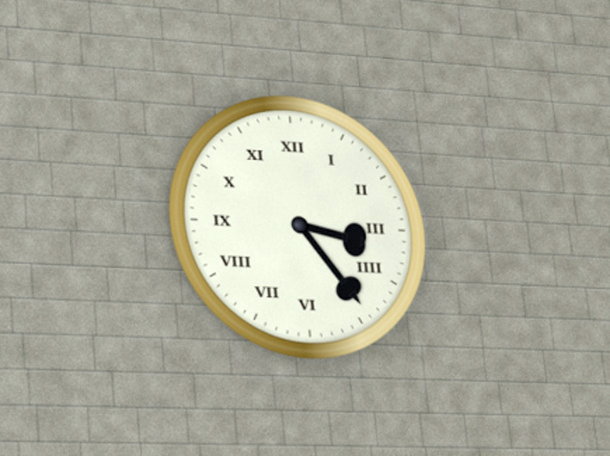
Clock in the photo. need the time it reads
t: 3:24
